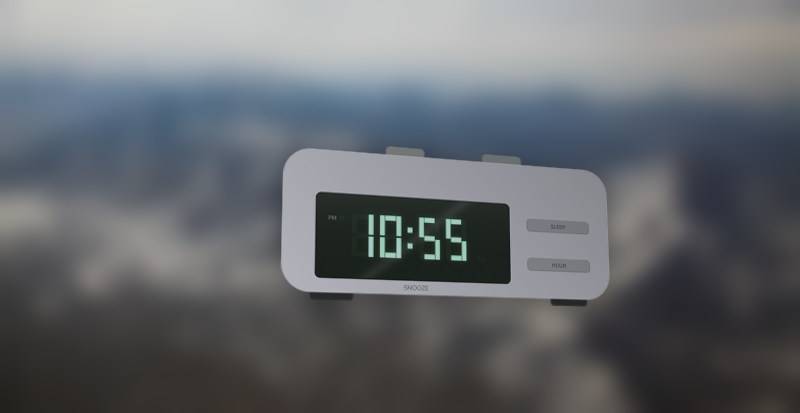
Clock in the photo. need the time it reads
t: 10:55
